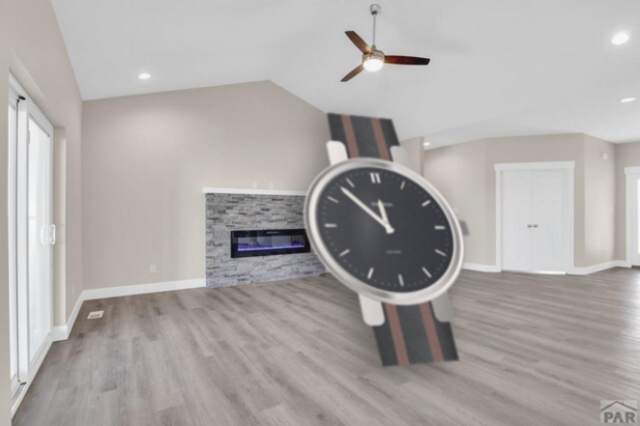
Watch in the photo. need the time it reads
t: 11:53
